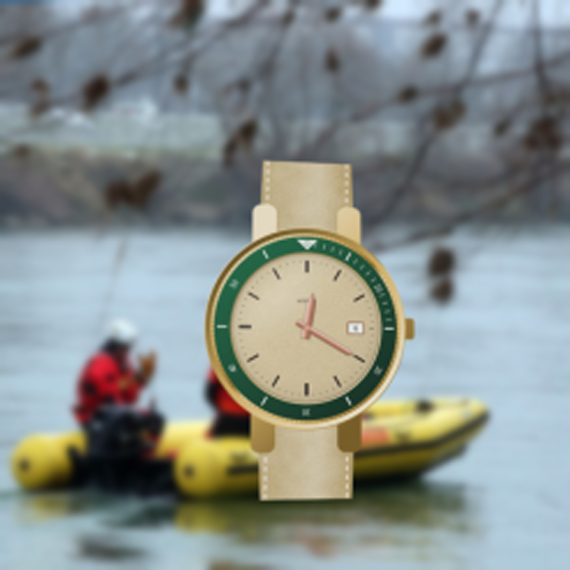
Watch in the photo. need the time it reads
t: 12:20
